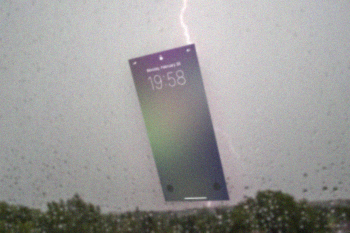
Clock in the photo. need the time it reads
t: 19:58
